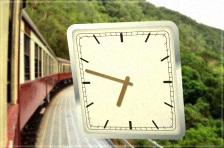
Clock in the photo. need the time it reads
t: 6:48
